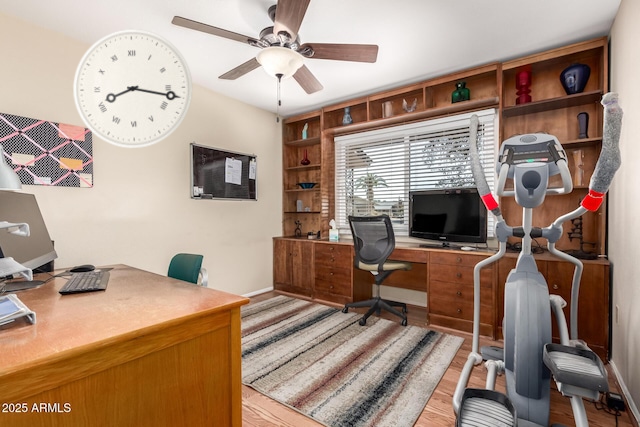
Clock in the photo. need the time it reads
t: 8:17
